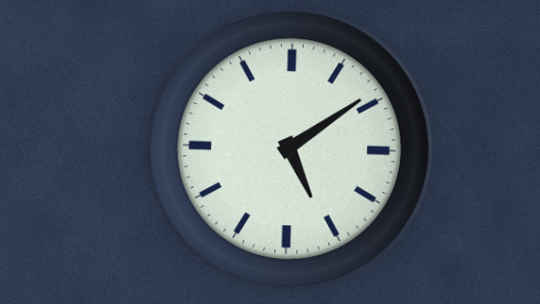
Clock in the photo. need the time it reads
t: 5:09
